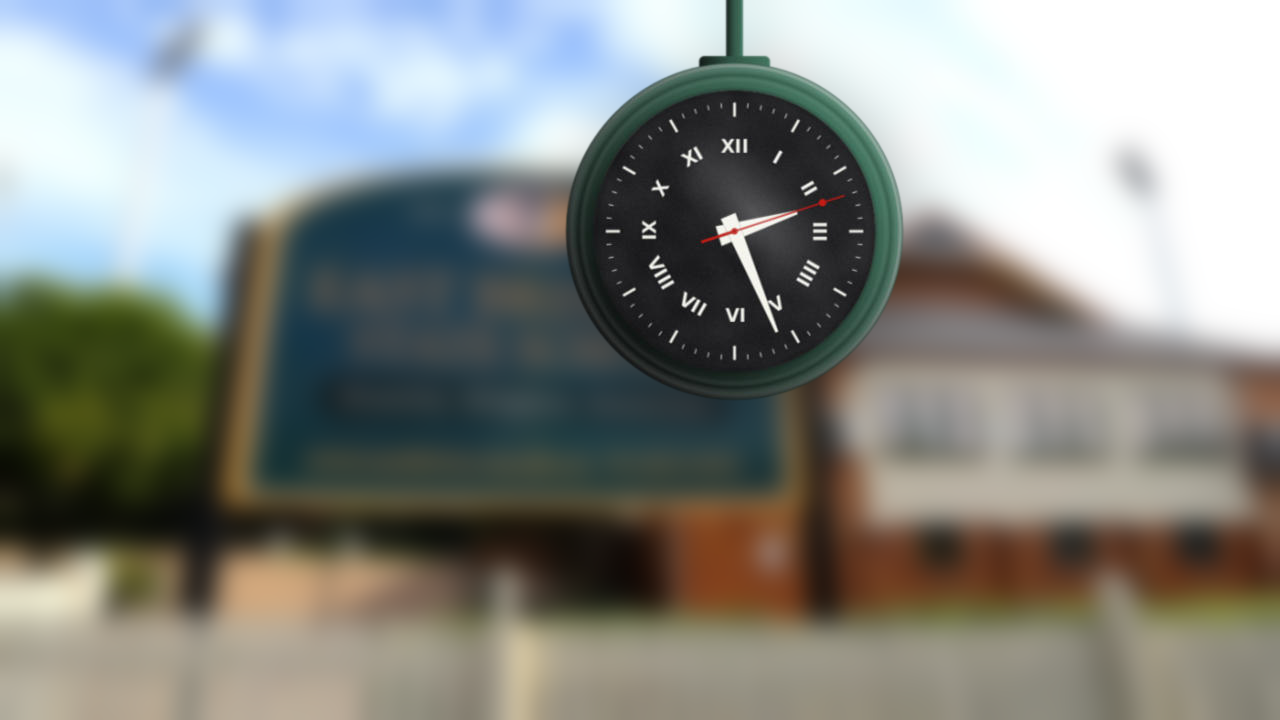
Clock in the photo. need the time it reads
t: 2:26:12
